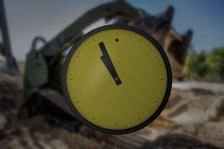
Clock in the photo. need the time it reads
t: 10:56
